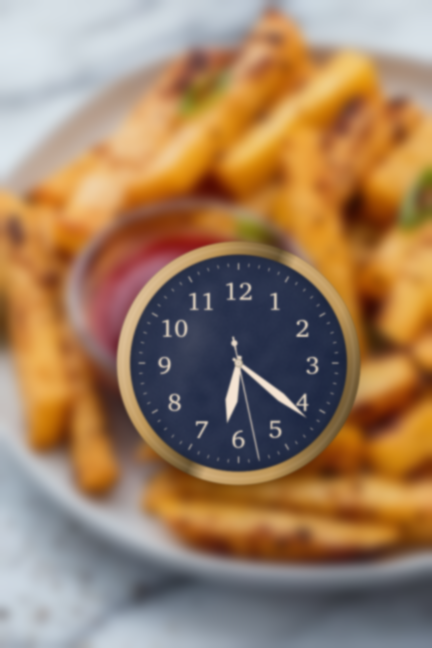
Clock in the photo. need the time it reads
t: 6:21:28
